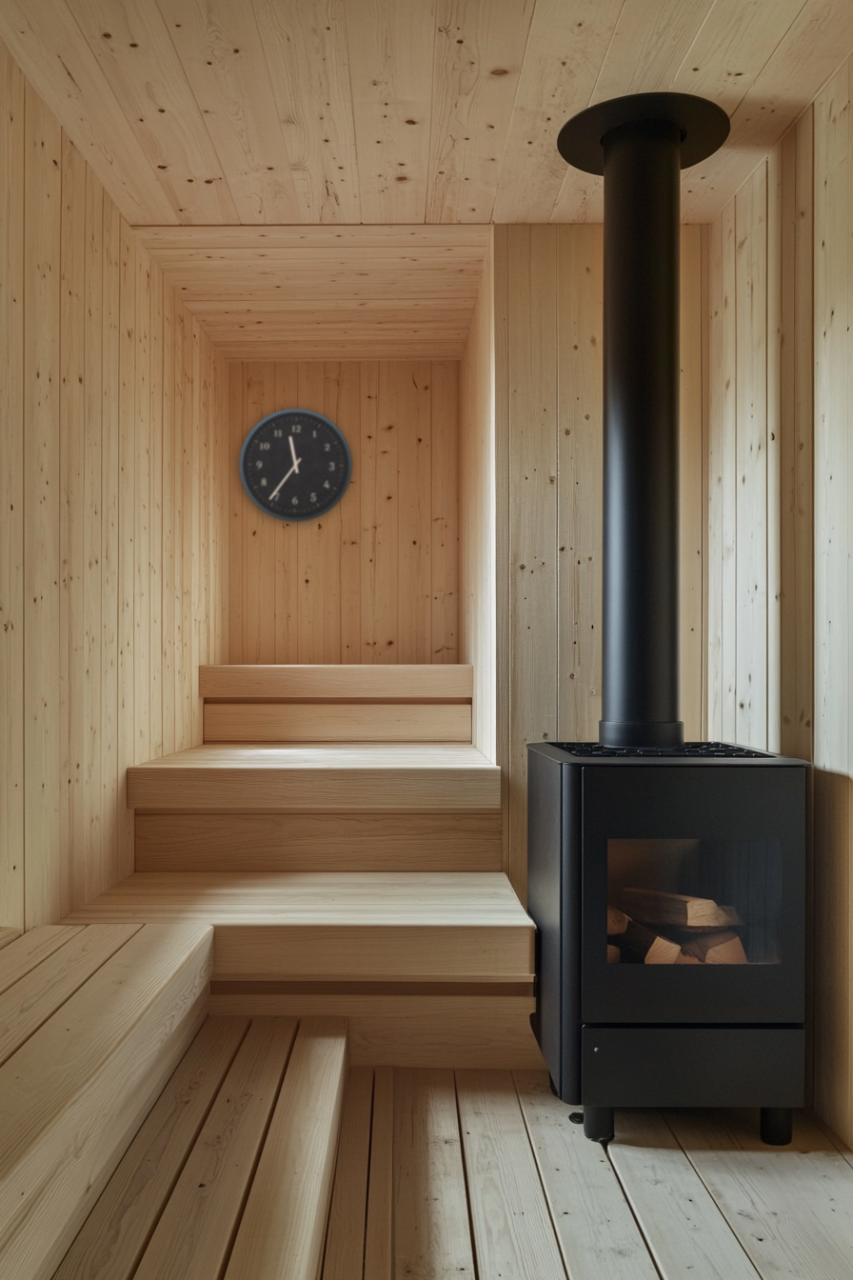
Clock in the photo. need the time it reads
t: 11:36
